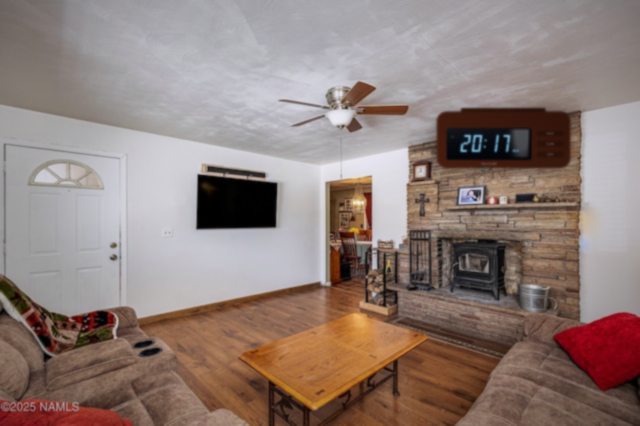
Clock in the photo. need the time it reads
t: 20:17
